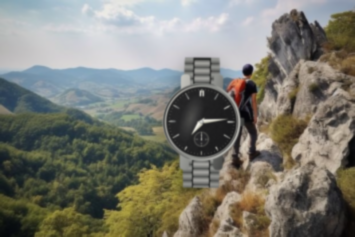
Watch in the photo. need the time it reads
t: 7:14
